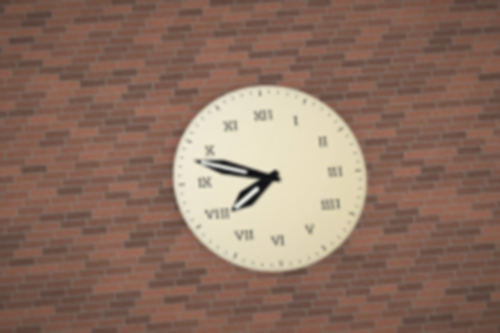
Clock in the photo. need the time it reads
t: 7:48
